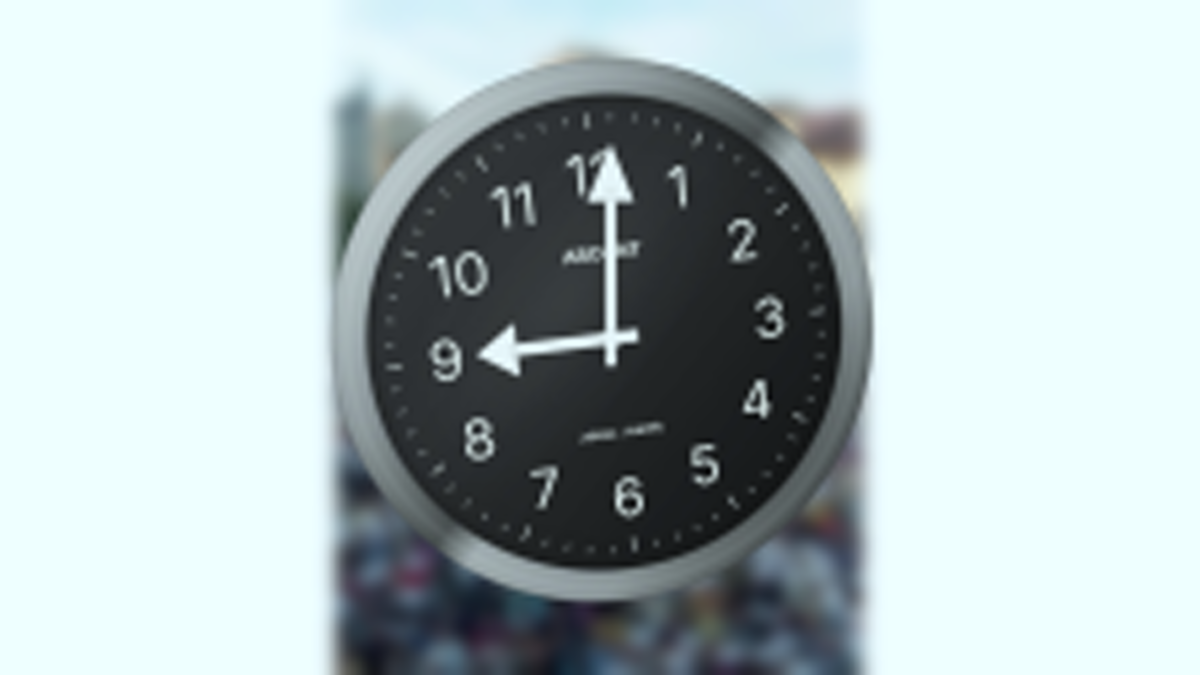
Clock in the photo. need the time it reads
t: 9:01
